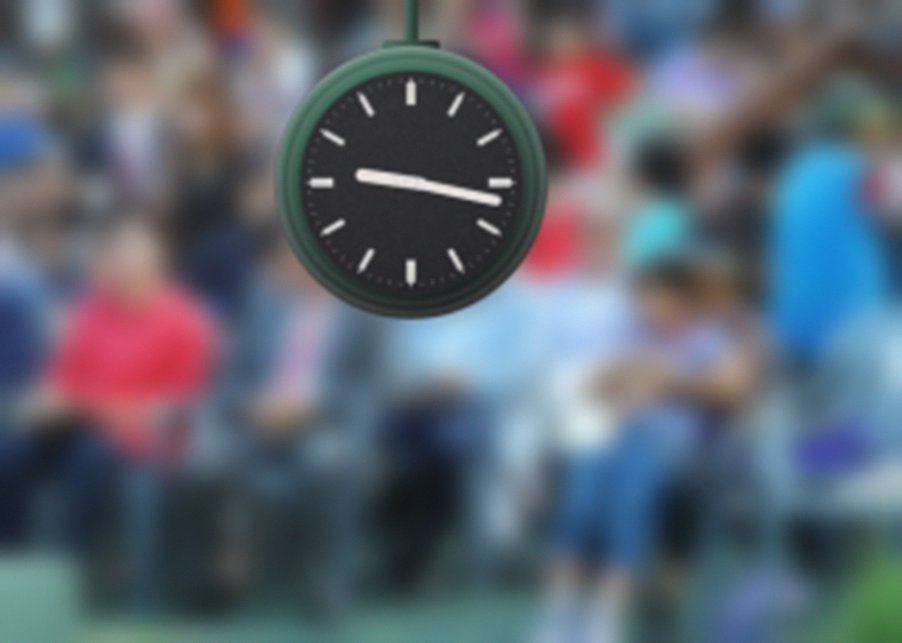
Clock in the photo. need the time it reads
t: 9:17
